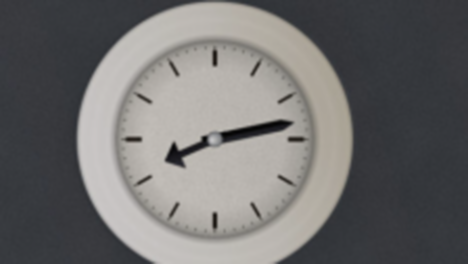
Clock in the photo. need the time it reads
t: 8:13
